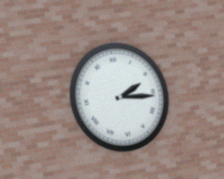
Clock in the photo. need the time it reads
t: 2:16
